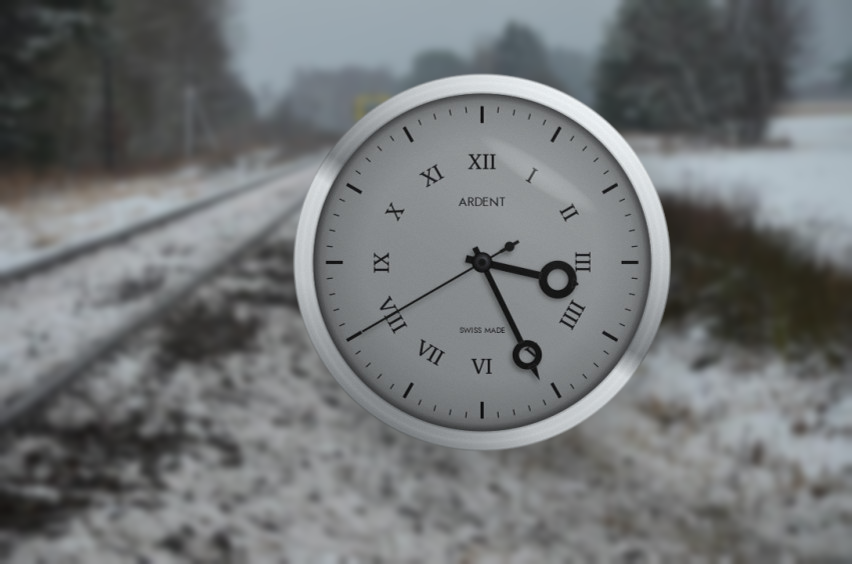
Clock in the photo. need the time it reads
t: 3:25:40
